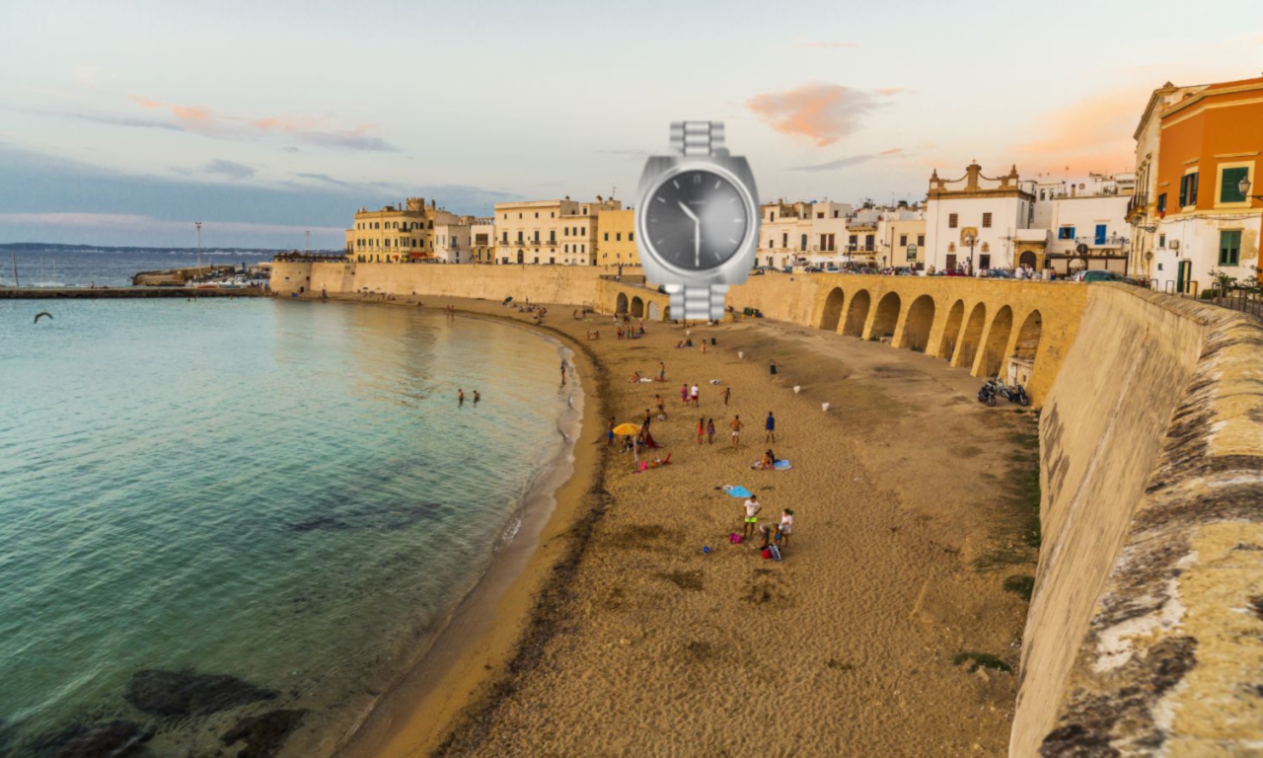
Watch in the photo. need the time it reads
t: 10:30
